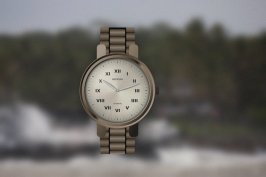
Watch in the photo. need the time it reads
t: 10:12
